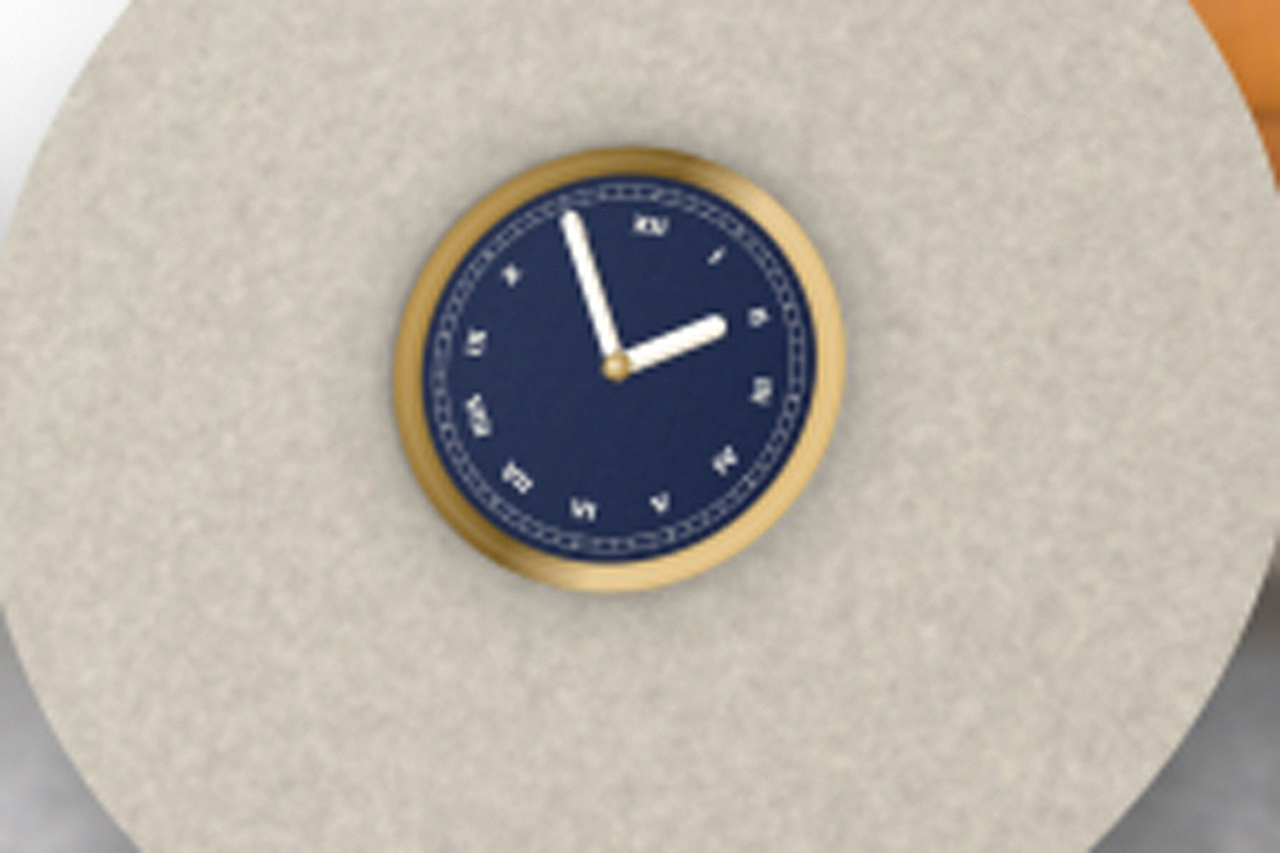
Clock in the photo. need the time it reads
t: 1:55
